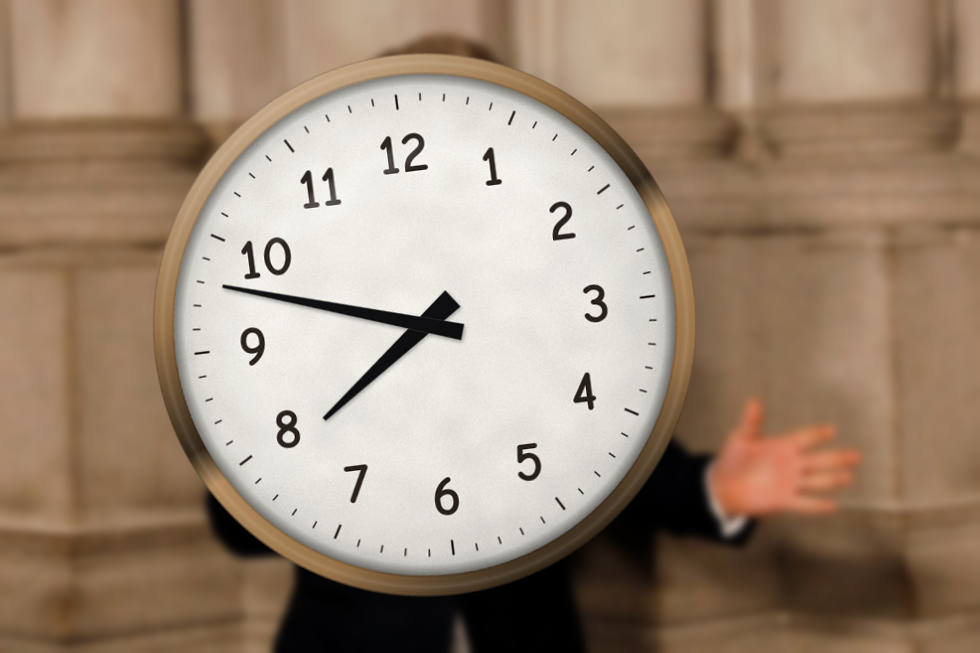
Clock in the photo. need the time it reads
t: 7:48
